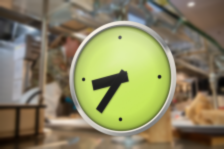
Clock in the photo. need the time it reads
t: 8:36
